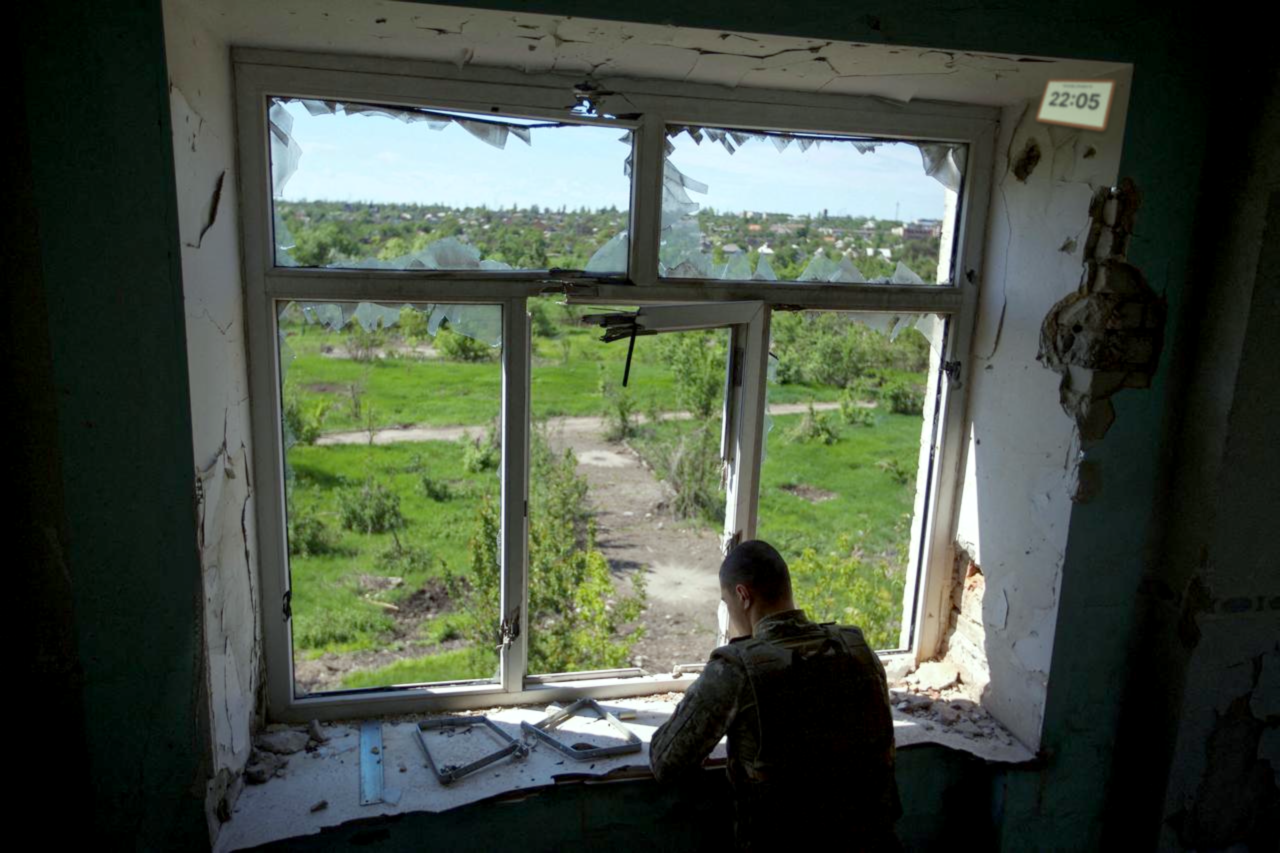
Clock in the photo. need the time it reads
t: 22:05
